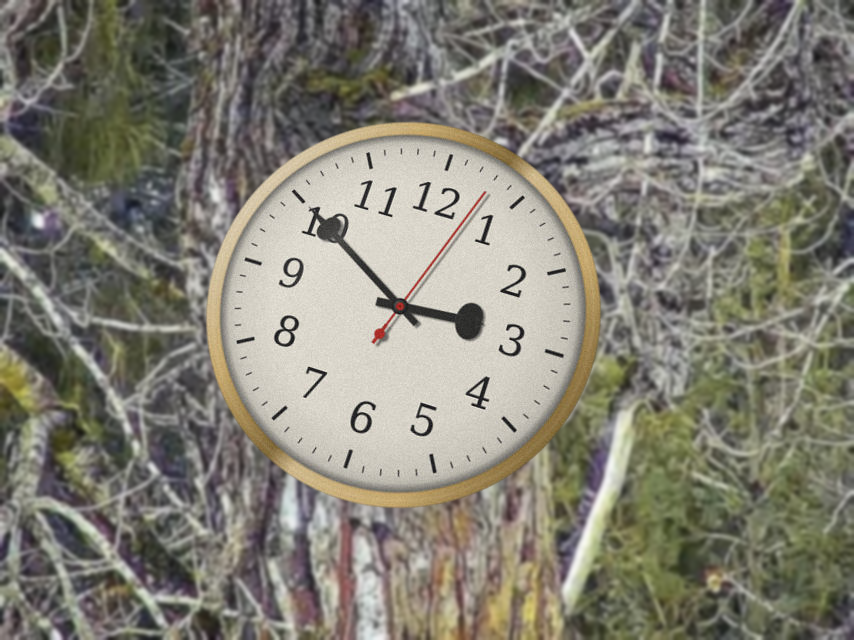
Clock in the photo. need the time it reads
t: 2:50:03
